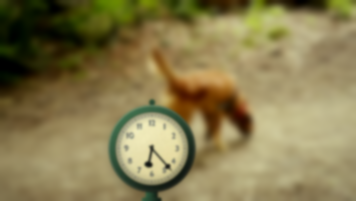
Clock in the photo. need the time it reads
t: 6:23
